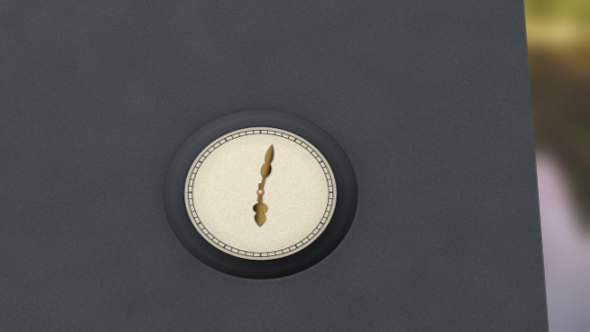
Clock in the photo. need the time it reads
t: 6:02
